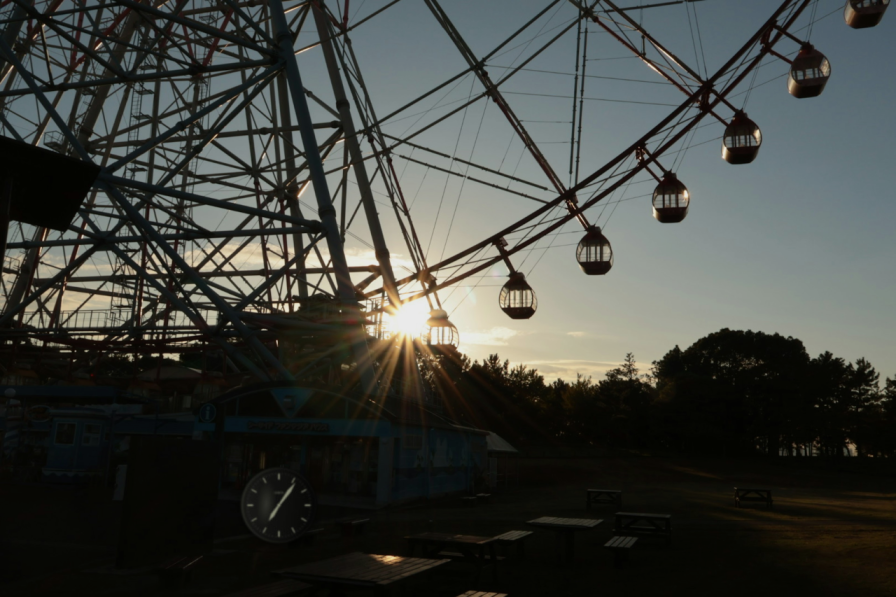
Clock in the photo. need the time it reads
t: 7:06
